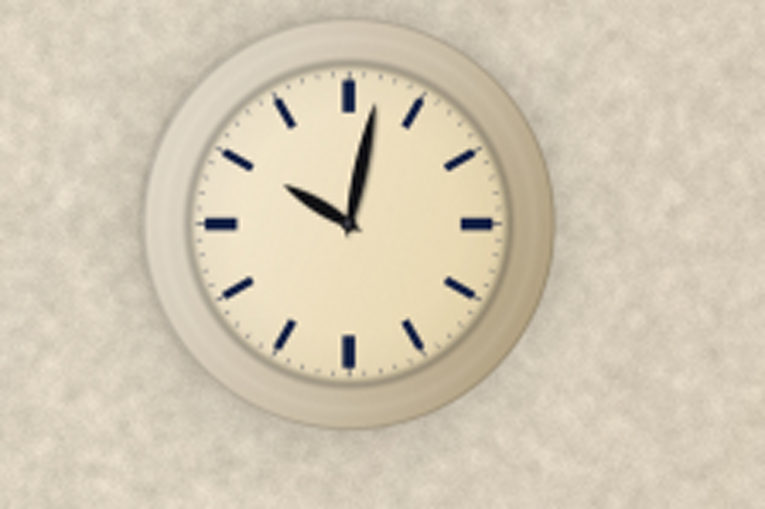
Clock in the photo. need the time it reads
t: 10:02
